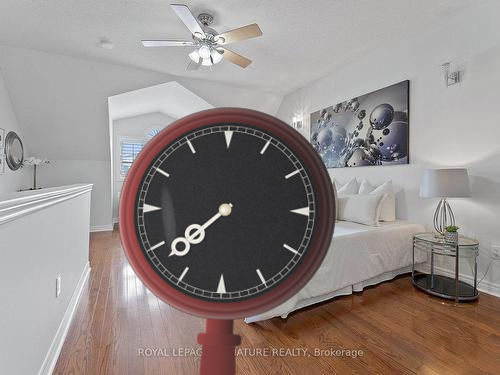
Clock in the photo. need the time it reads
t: 7:38
